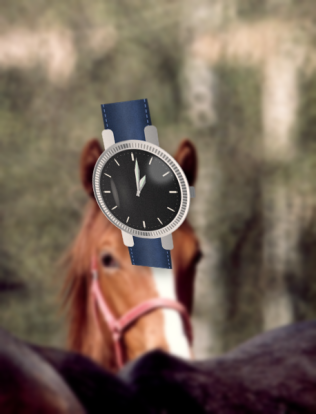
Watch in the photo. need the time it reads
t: 1:01
